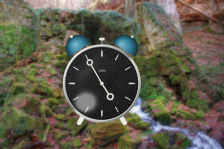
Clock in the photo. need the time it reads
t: 4:55
